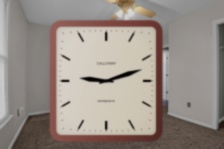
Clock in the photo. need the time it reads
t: 9:12
